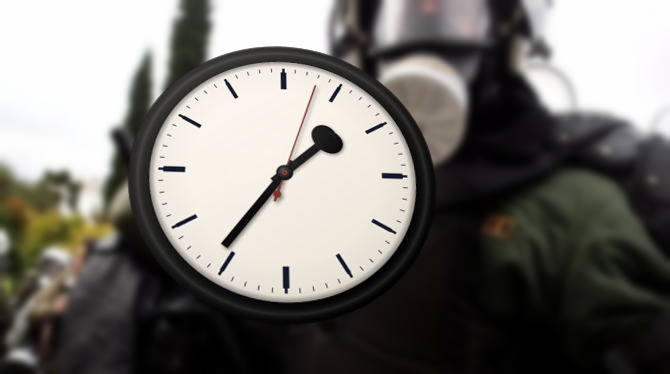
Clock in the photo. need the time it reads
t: 1:36:03
